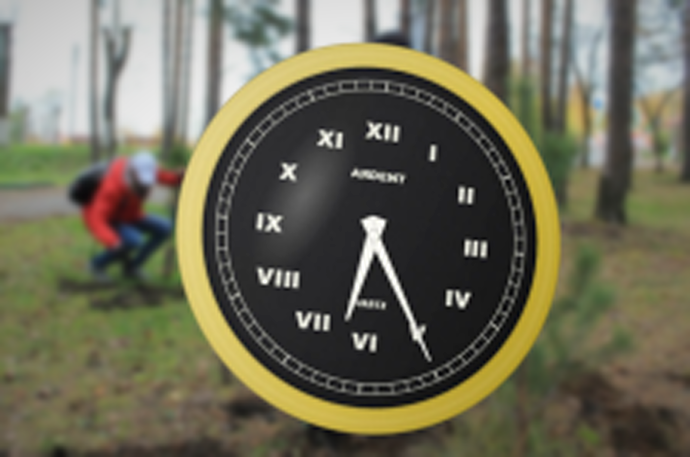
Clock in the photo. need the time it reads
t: 6:25
